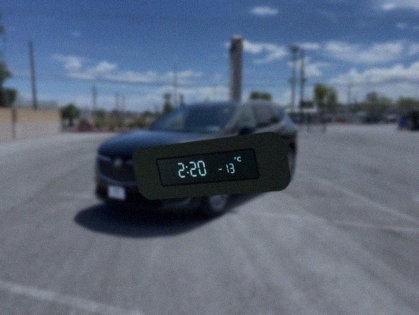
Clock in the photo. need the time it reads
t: 2:20
